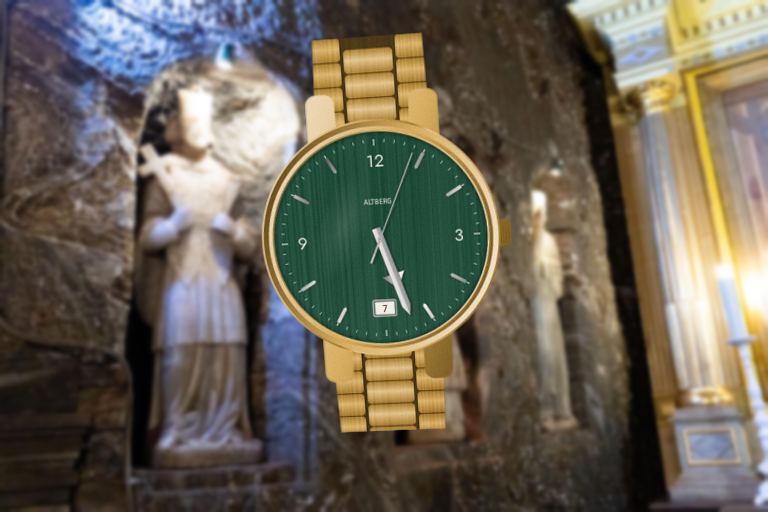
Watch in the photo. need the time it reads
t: 5:27:04
